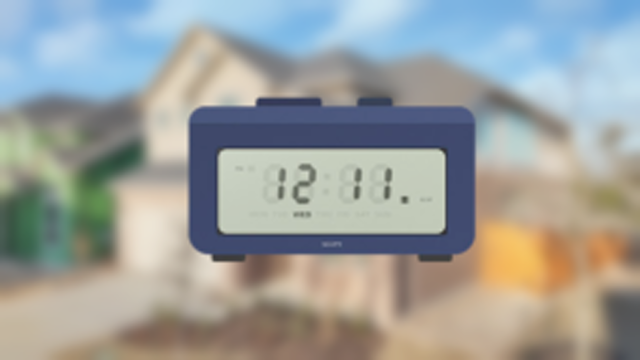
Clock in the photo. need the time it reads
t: 12:11
